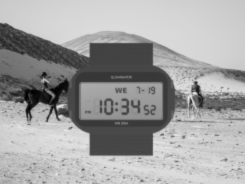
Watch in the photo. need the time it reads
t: 10:34:52
